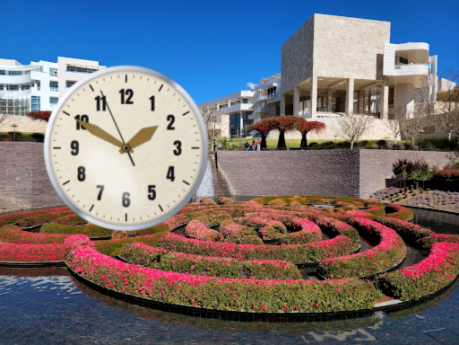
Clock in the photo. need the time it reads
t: 1:49:56
